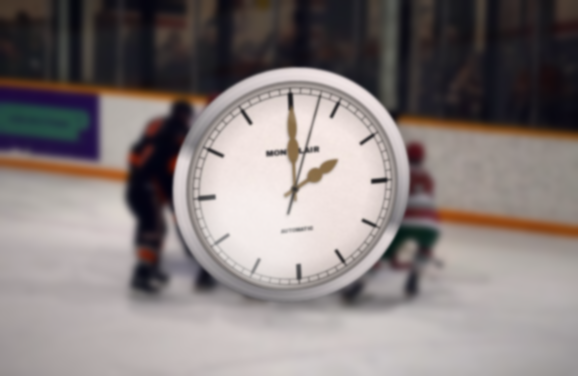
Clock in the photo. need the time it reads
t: 2:00:03
